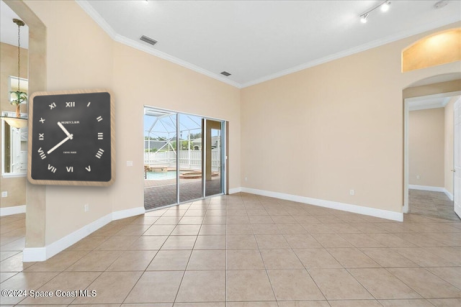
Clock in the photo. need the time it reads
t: 10:39
